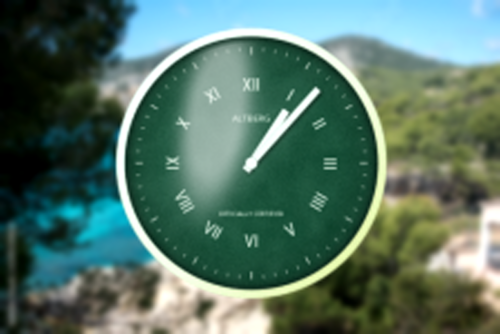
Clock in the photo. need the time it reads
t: 1:07
